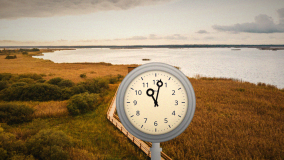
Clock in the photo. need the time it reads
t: 11:02
